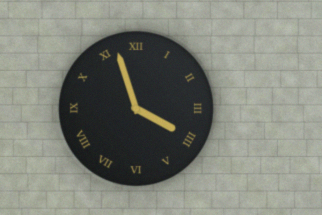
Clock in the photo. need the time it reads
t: 3:57
